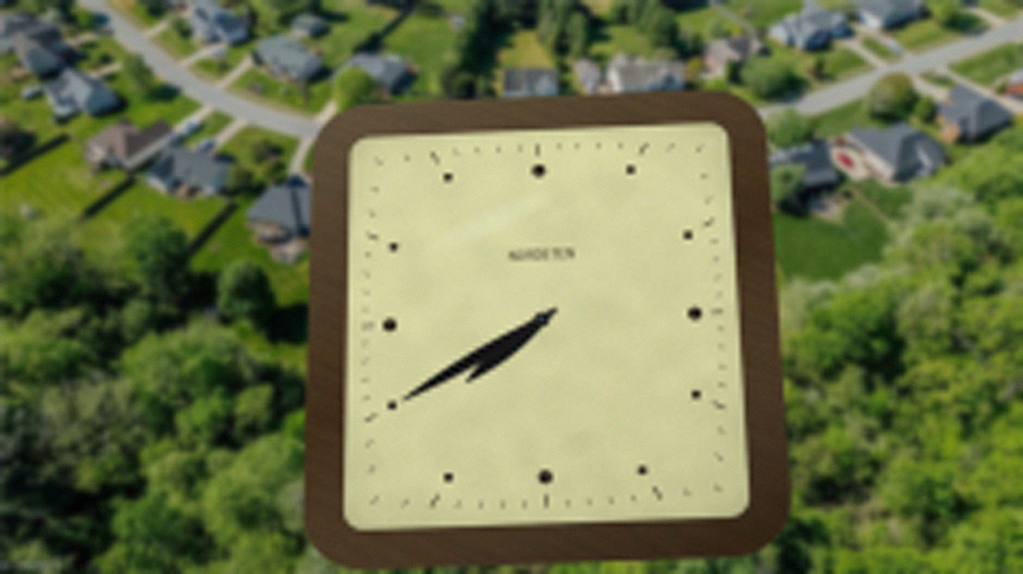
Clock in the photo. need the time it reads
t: 7:40
